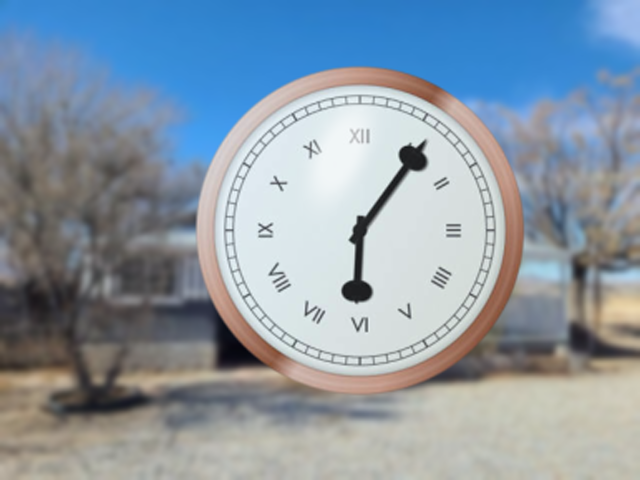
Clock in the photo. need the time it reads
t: 6:06
